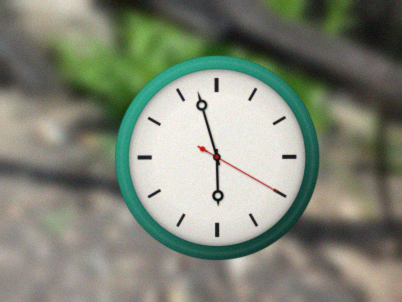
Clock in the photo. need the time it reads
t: 5:57:20
